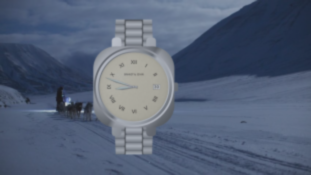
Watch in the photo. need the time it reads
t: 8:48
